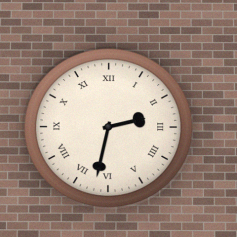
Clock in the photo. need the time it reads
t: 2:32
